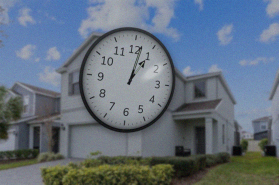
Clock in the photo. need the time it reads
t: 1:02
